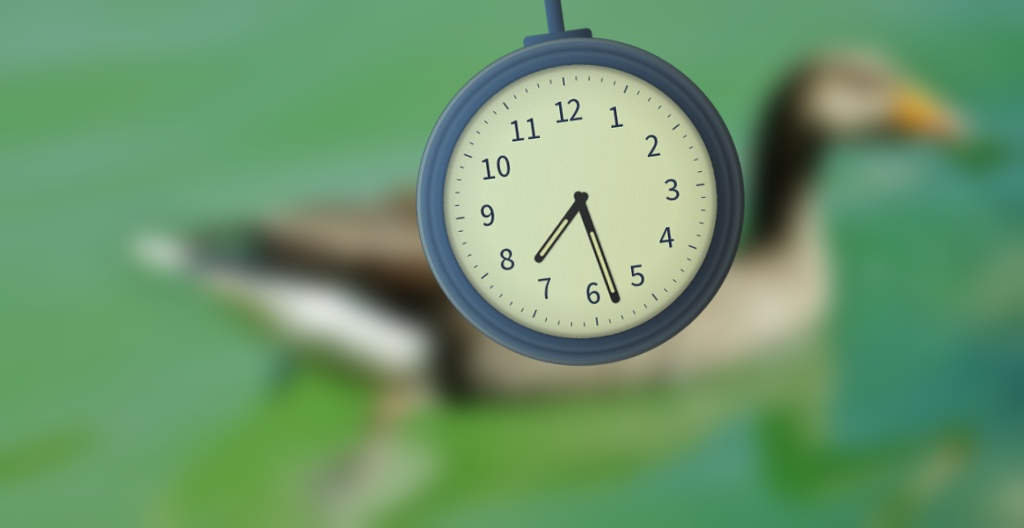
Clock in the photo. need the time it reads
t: 7:28
